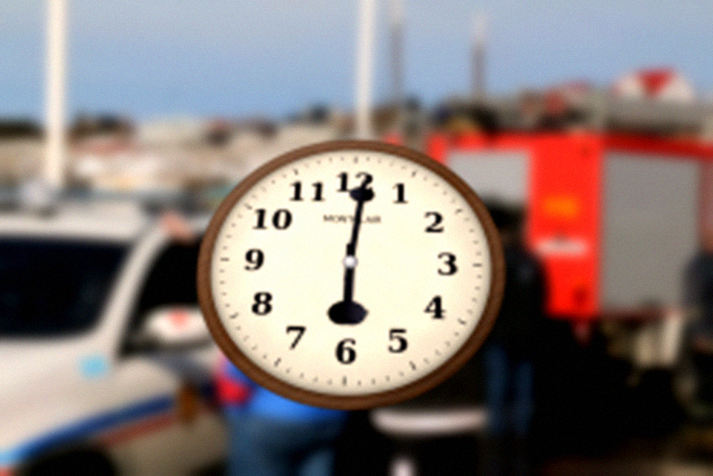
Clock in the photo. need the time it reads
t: 6:01
